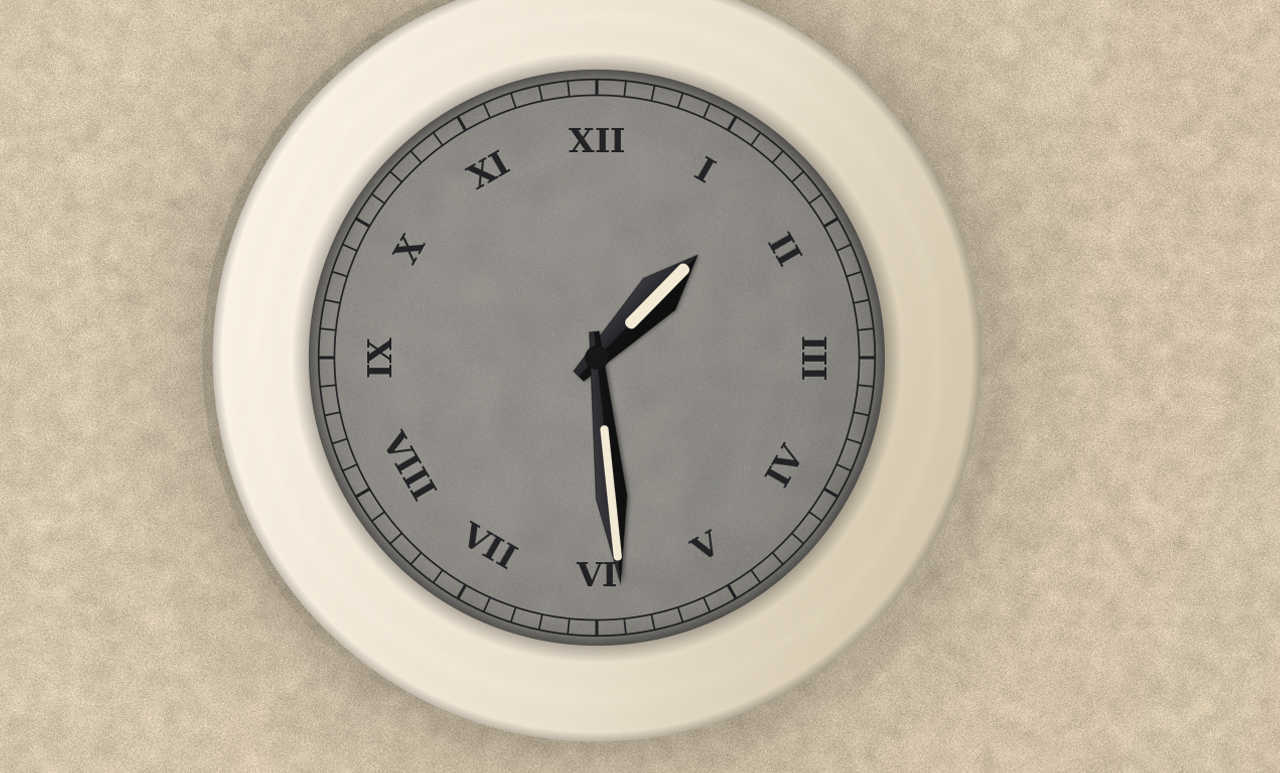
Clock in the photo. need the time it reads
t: 1:29
